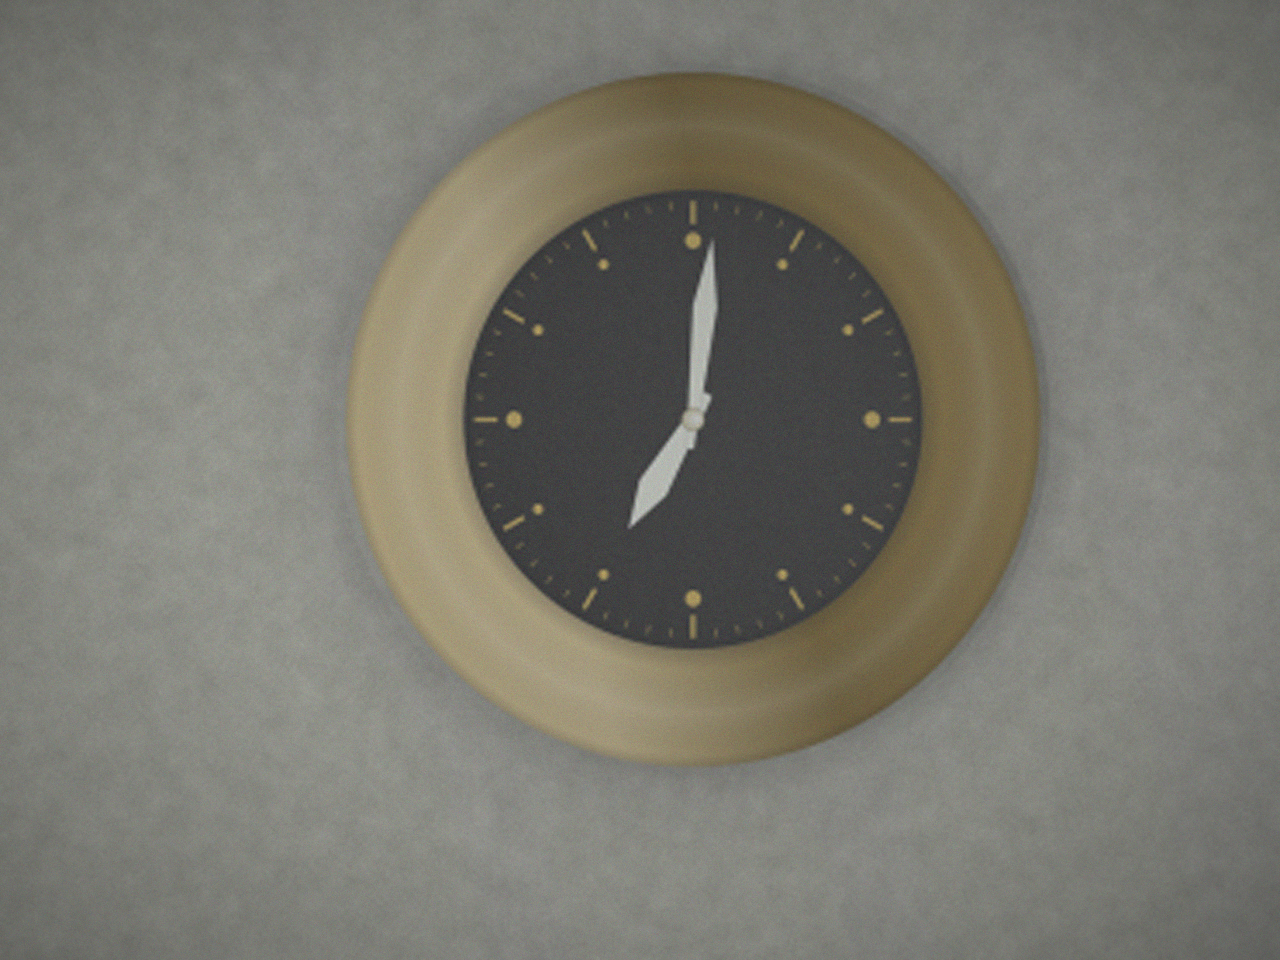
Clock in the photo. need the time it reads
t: 7:01
